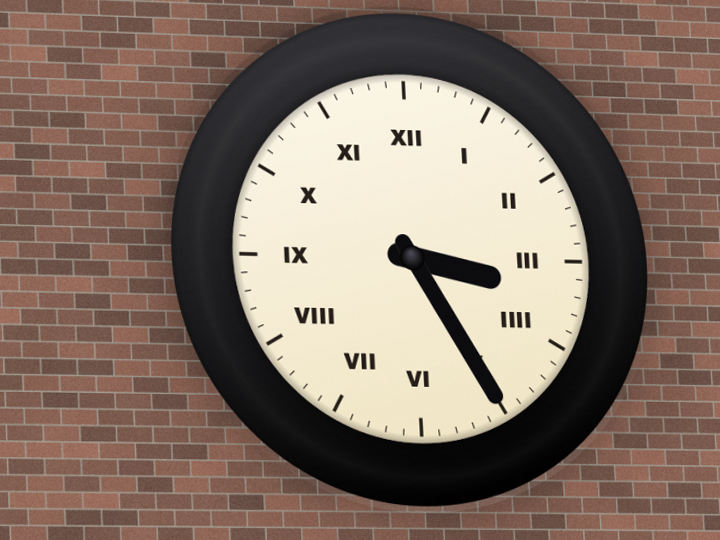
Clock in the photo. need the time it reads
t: 3:25
